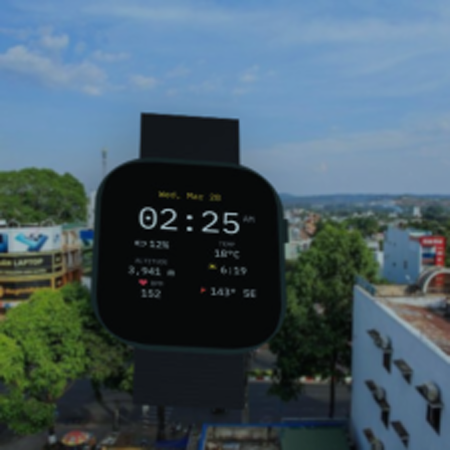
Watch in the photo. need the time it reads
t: 2:25
